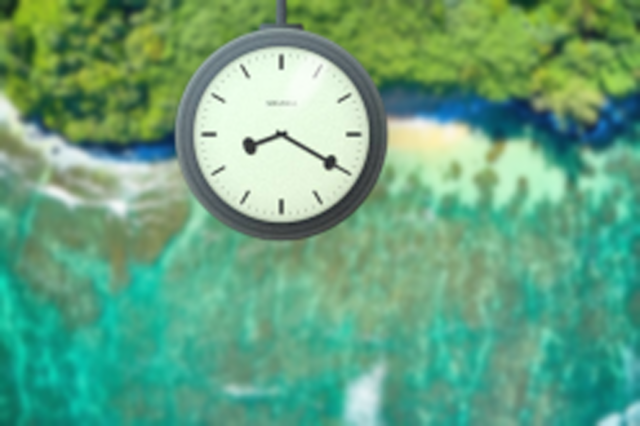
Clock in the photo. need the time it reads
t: 8:20
